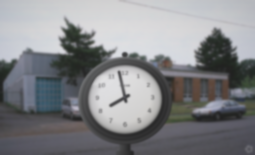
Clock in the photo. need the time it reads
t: 7:58
